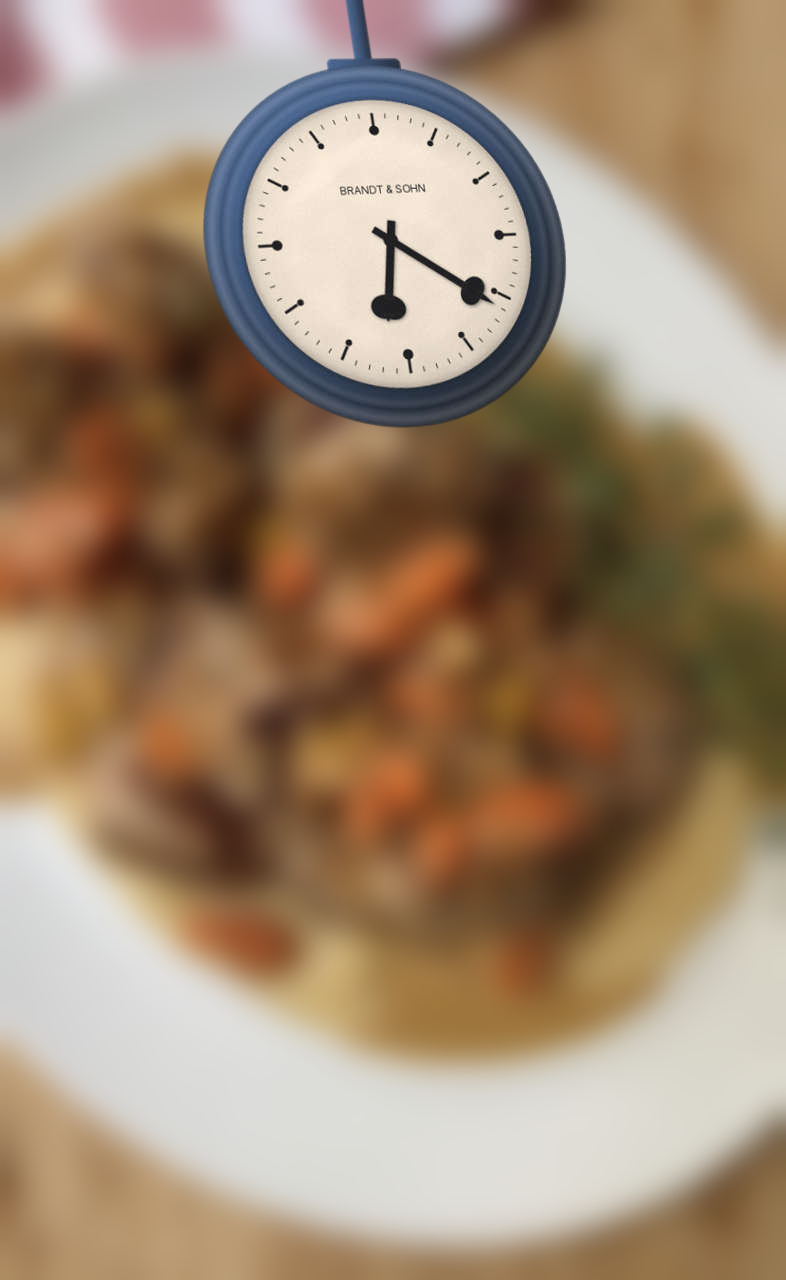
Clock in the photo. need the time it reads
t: 6:21
